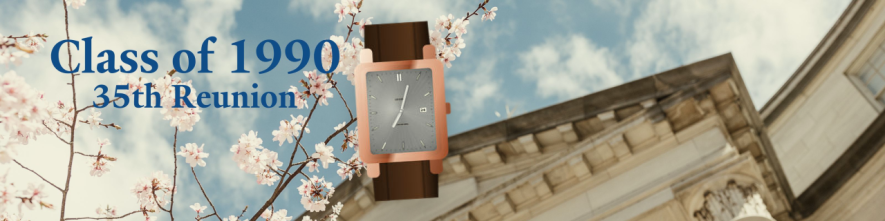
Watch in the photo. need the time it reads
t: 7:03
